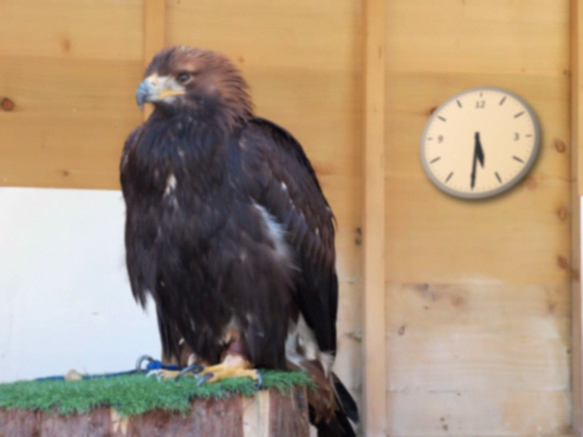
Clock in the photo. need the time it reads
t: 5:30
